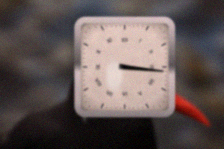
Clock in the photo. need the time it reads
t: 3:16
